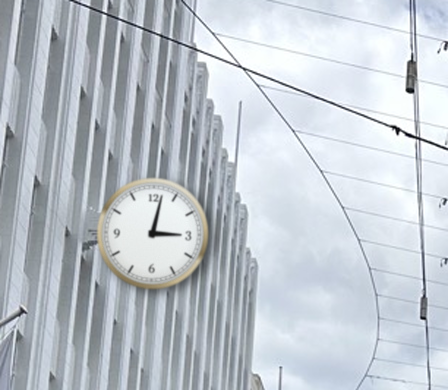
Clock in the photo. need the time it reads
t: 3:02
